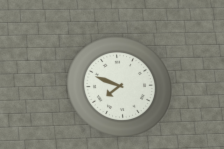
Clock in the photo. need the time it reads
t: 7:49
